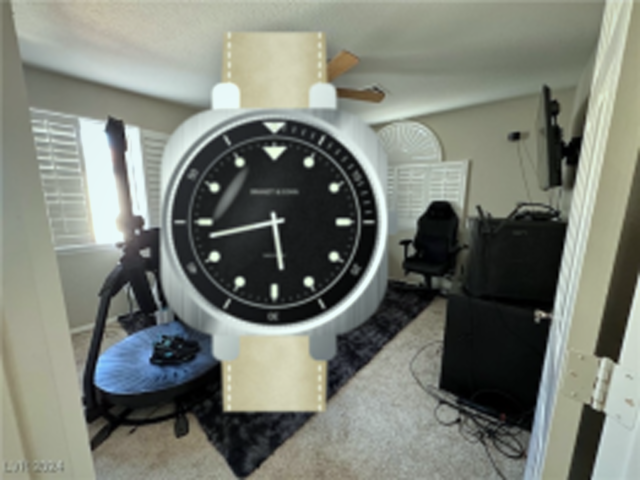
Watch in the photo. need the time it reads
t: 5:43
